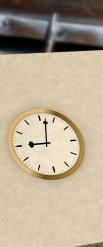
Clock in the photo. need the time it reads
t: 9:02
